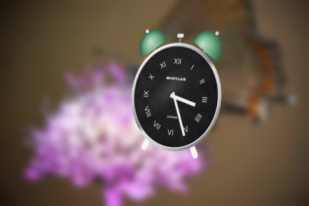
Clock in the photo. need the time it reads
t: 3:26
